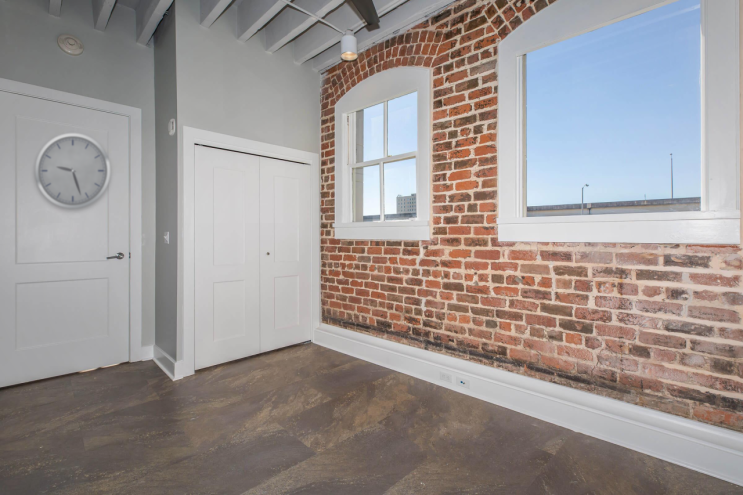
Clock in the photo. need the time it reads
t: 9:27
